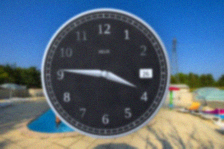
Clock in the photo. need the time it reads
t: 3:46
